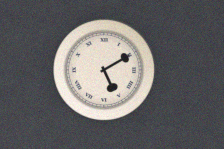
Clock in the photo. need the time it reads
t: 5:10
